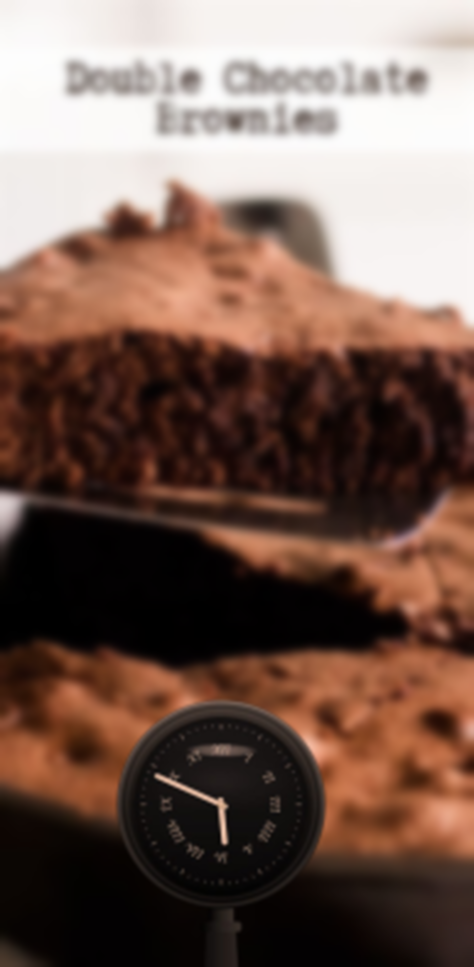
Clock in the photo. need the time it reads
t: 5:49
